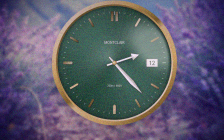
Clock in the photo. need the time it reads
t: 2:23
